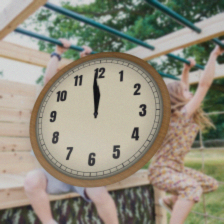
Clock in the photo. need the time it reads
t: 11:59
